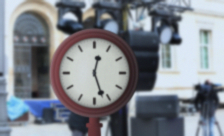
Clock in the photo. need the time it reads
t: 12:27
